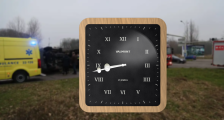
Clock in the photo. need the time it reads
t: 8:43
